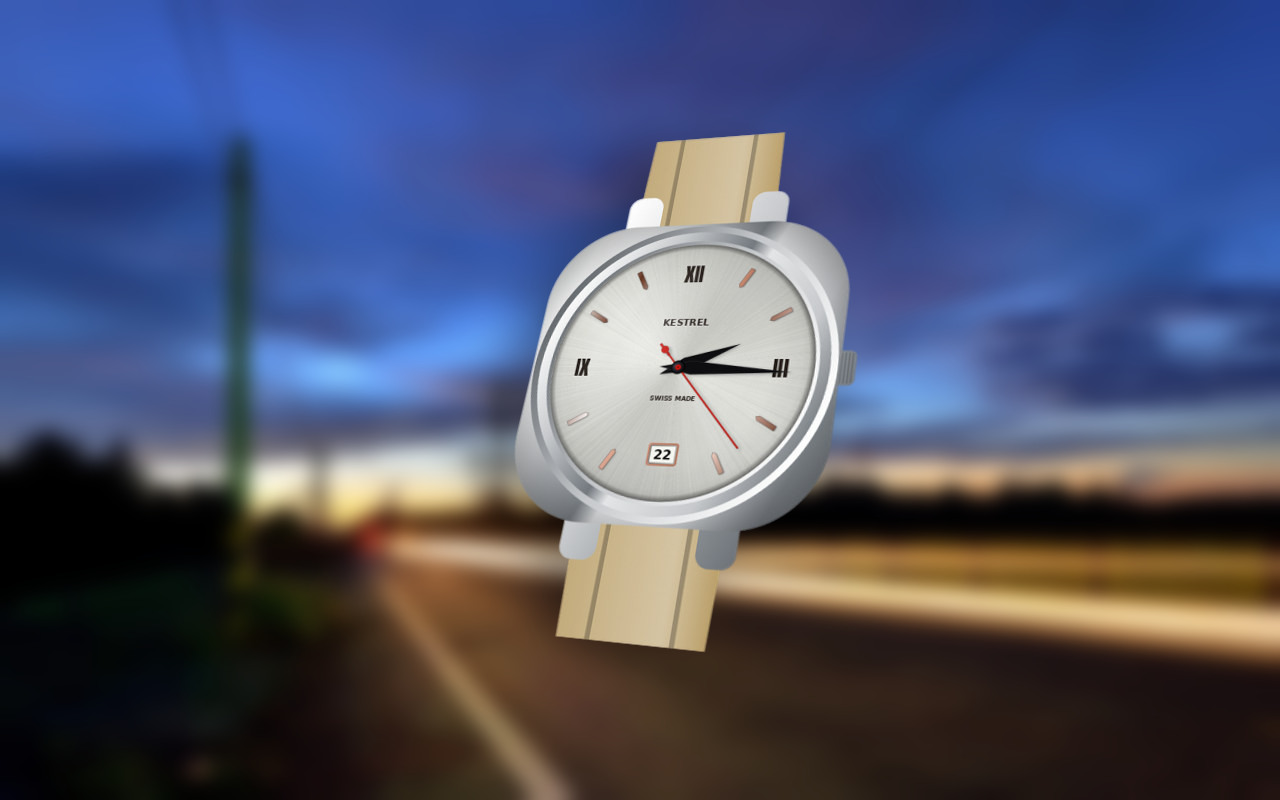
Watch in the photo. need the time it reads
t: 2:15:23
